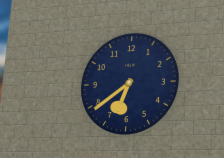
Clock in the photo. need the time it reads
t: 6:39
